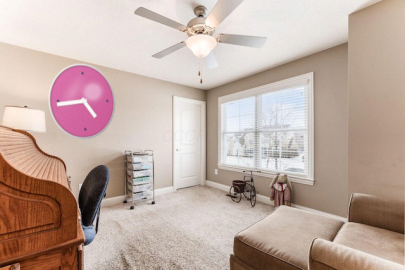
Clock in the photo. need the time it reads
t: 4:44
